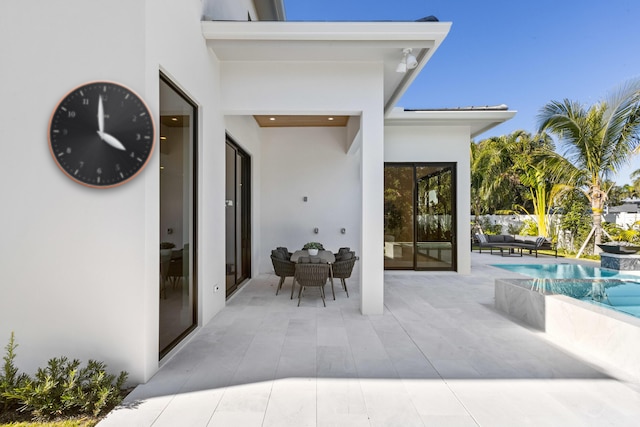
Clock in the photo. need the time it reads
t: 3:59
